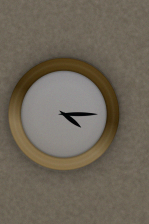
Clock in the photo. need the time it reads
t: 4:15
